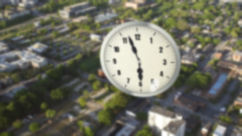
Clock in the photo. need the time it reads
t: 5:57
